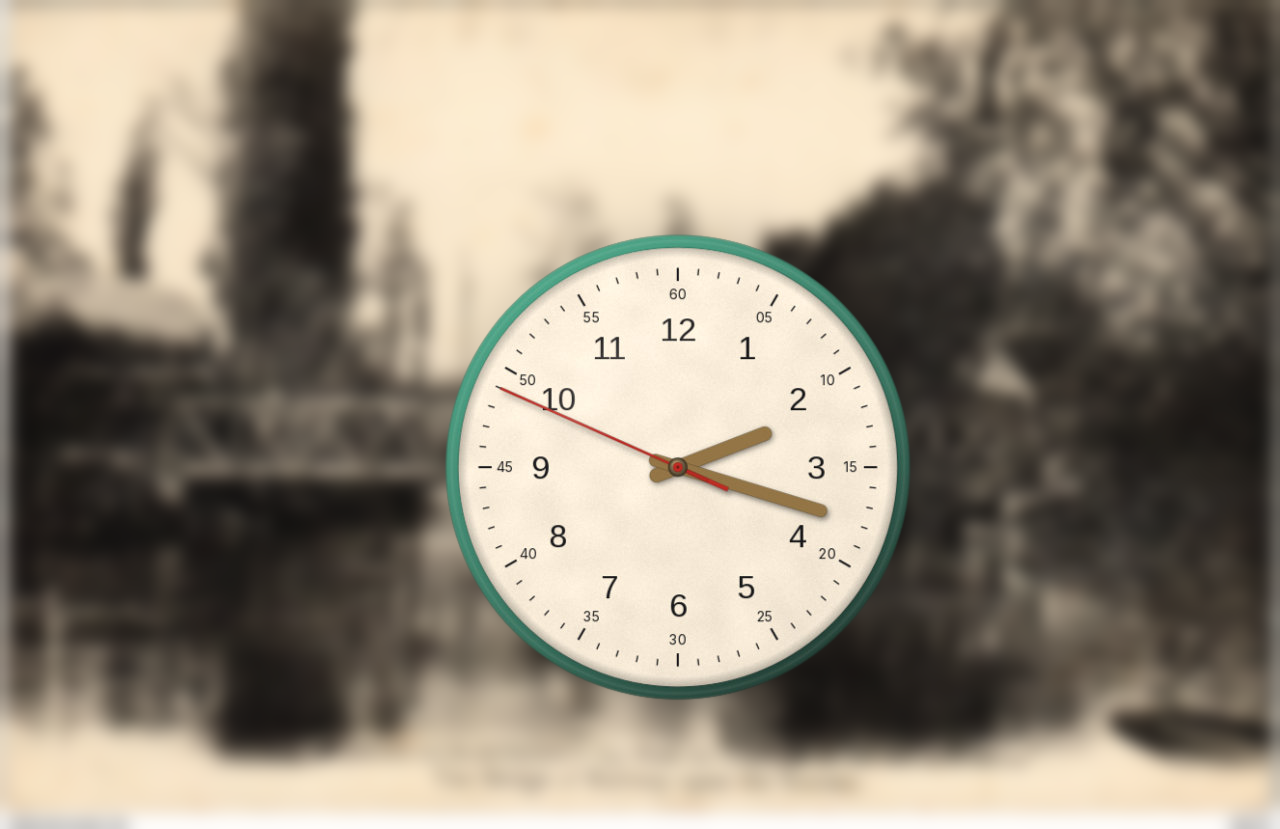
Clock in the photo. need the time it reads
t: 2:17:49
